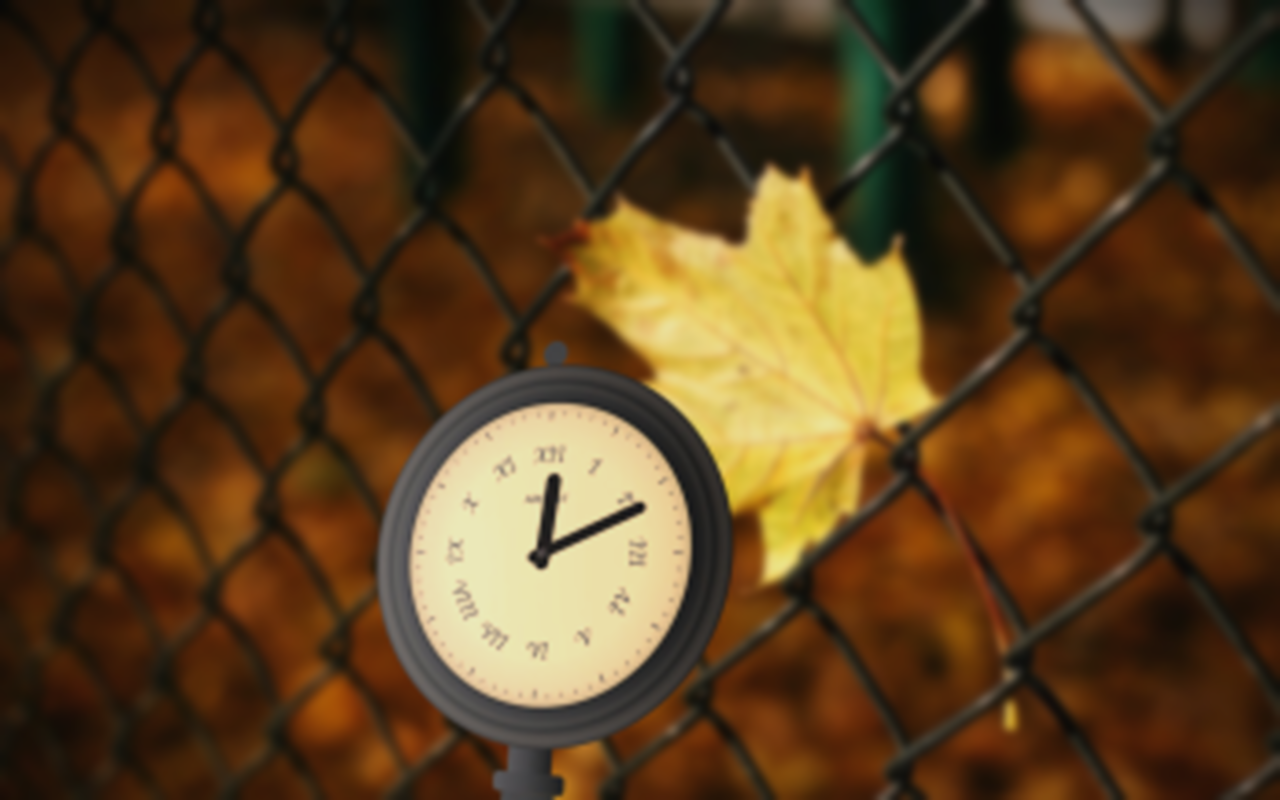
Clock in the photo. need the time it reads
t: 12:11
